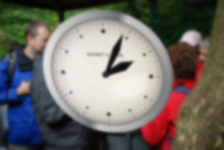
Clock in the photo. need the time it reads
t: 2:04
